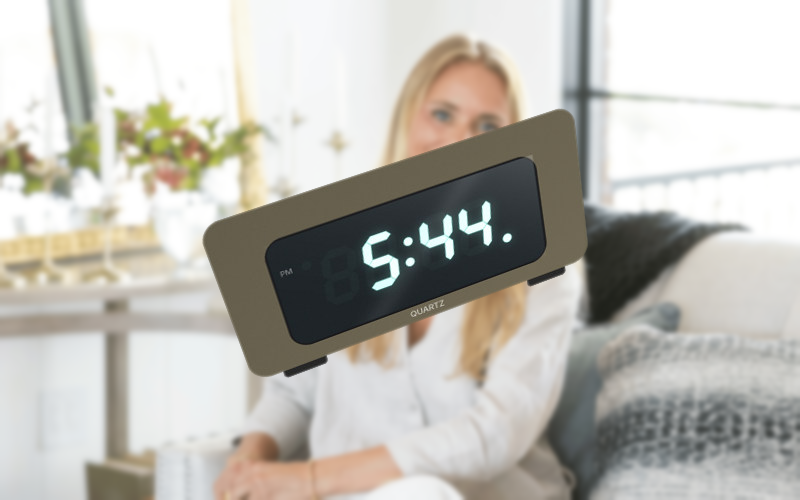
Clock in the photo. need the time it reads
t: 5:44
